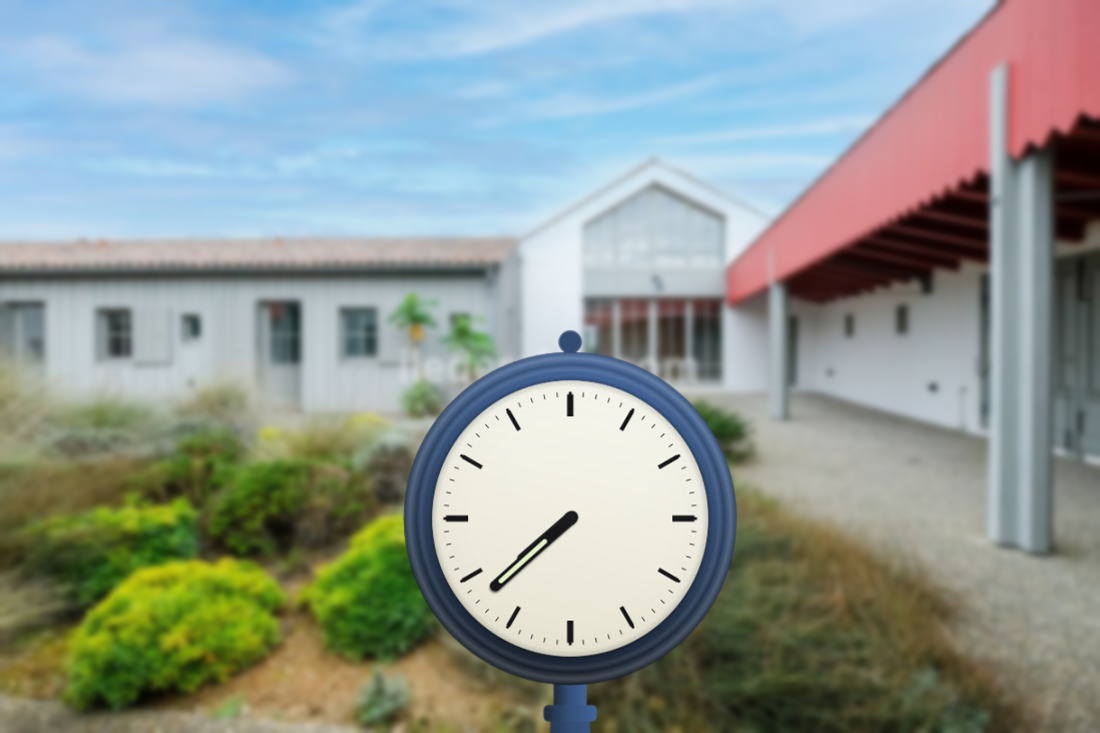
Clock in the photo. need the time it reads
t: 7:38
